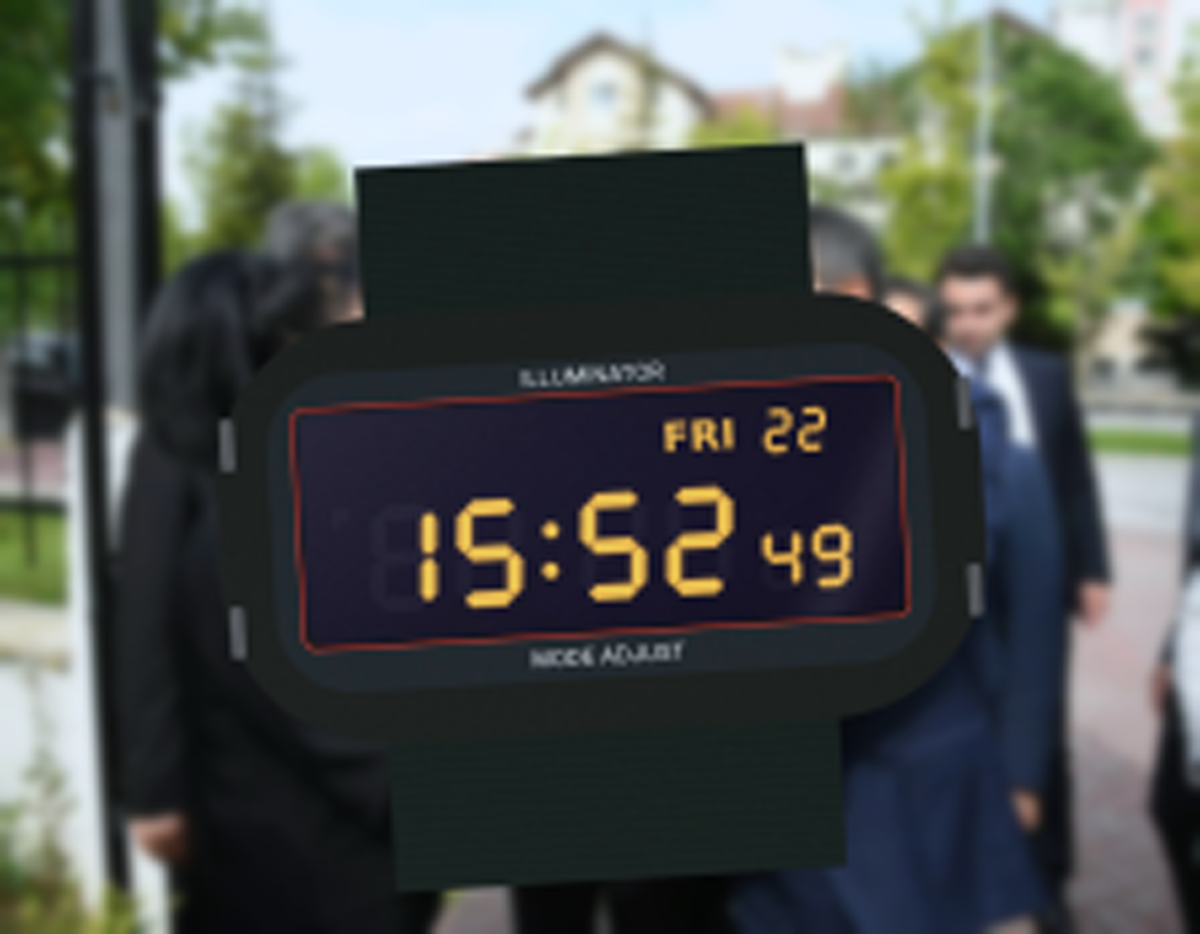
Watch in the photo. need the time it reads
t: 15:52:49
